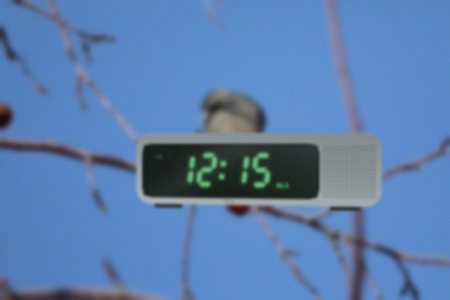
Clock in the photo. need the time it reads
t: 12:15
